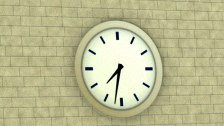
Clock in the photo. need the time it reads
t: 7:32
